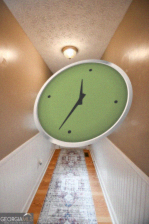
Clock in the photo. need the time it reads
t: 11:33
